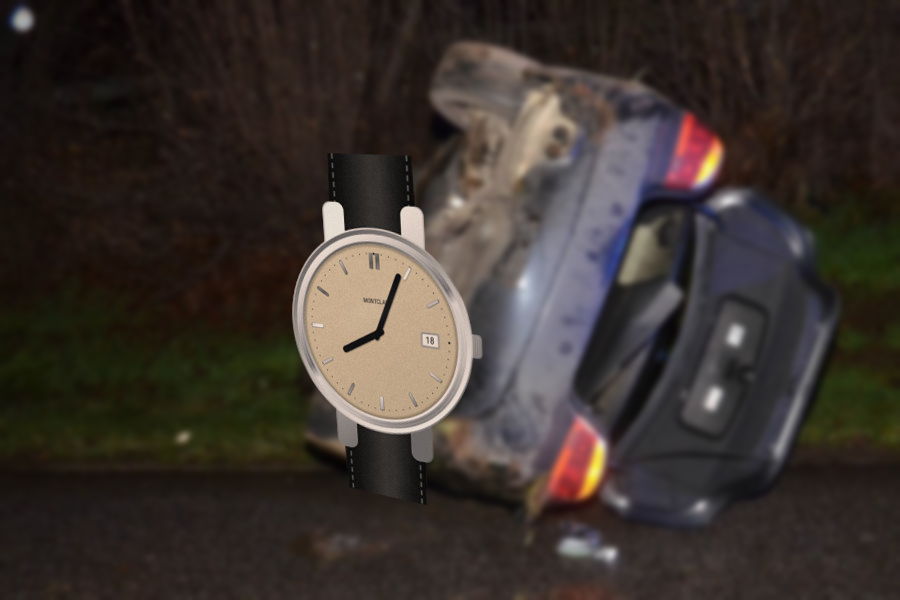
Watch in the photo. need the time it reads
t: 8:04
